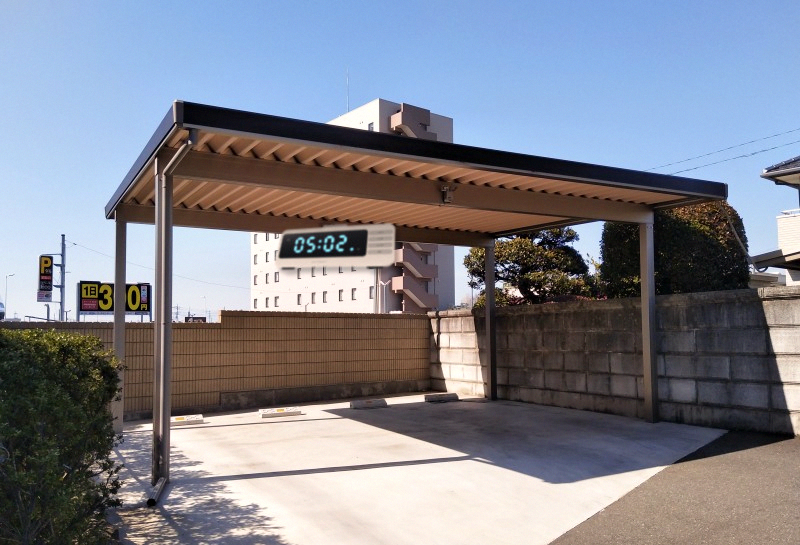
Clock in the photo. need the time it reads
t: 5:02
